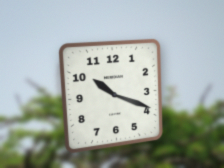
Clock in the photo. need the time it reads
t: 10:19
